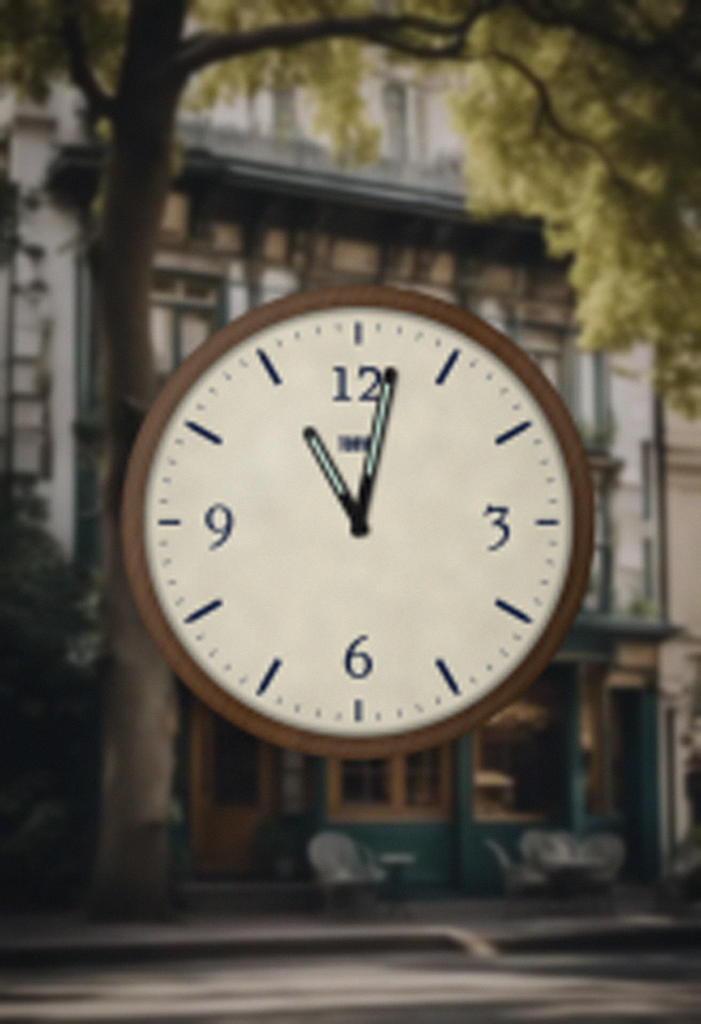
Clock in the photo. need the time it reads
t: 11:02
